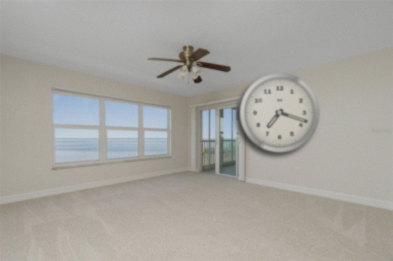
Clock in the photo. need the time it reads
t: 7:18
